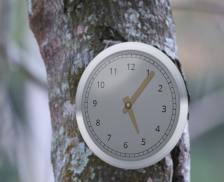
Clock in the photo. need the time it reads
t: 5:06
